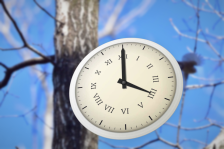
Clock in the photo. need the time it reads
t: 4:00
